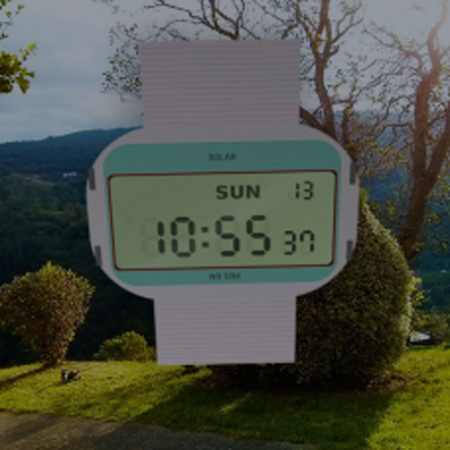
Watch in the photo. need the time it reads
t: 10:55:37
